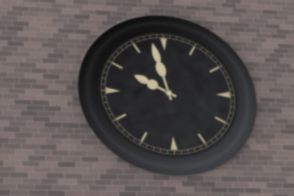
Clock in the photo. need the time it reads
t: 9:58
